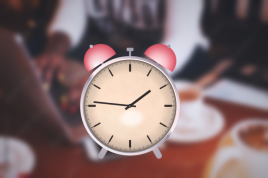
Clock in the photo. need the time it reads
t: 1:46
